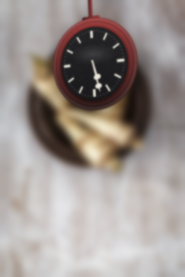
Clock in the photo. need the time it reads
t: 5:28
